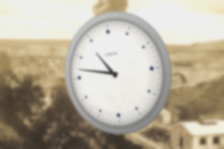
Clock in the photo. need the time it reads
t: 10:47
